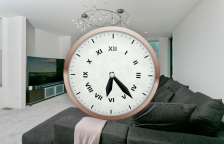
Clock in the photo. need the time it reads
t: 6:23
